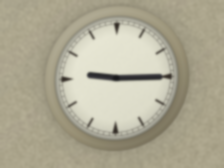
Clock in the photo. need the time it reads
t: 9:15
